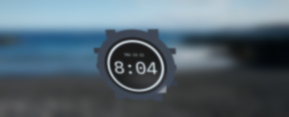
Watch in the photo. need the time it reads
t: 8:04
